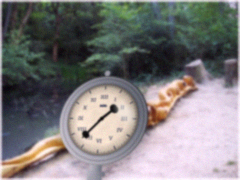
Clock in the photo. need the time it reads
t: 1:37
